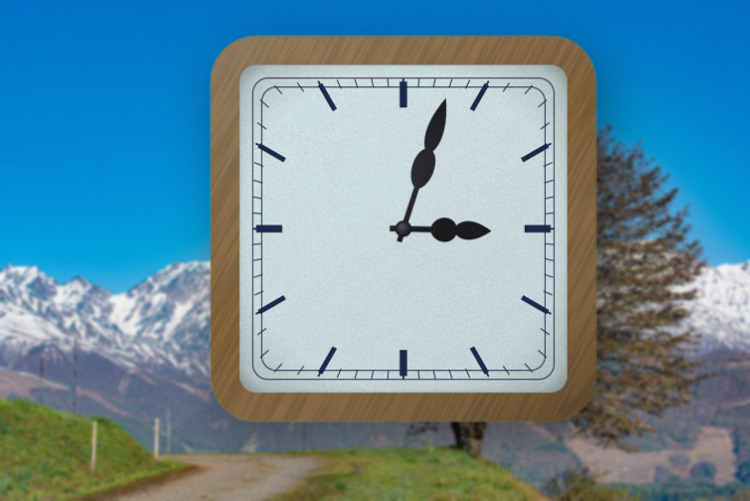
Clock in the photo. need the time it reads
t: 3:03
